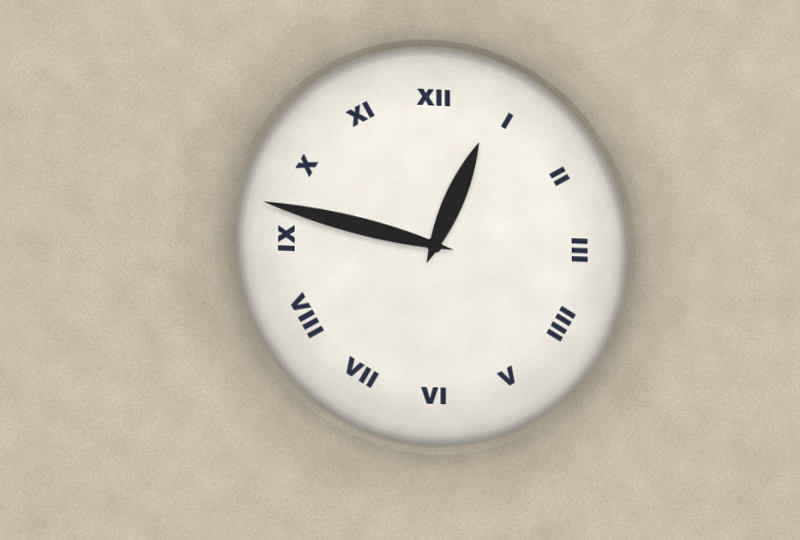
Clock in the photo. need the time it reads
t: 12:47
